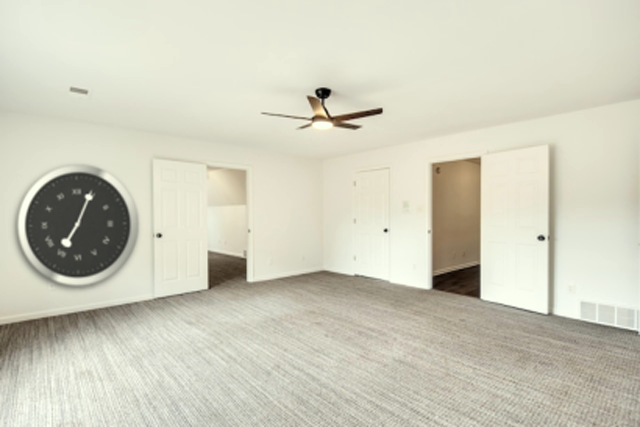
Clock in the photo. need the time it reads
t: 7:04
